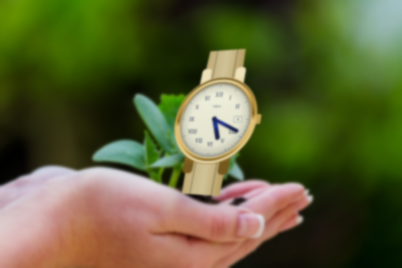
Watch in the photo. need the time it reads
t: 5:19
